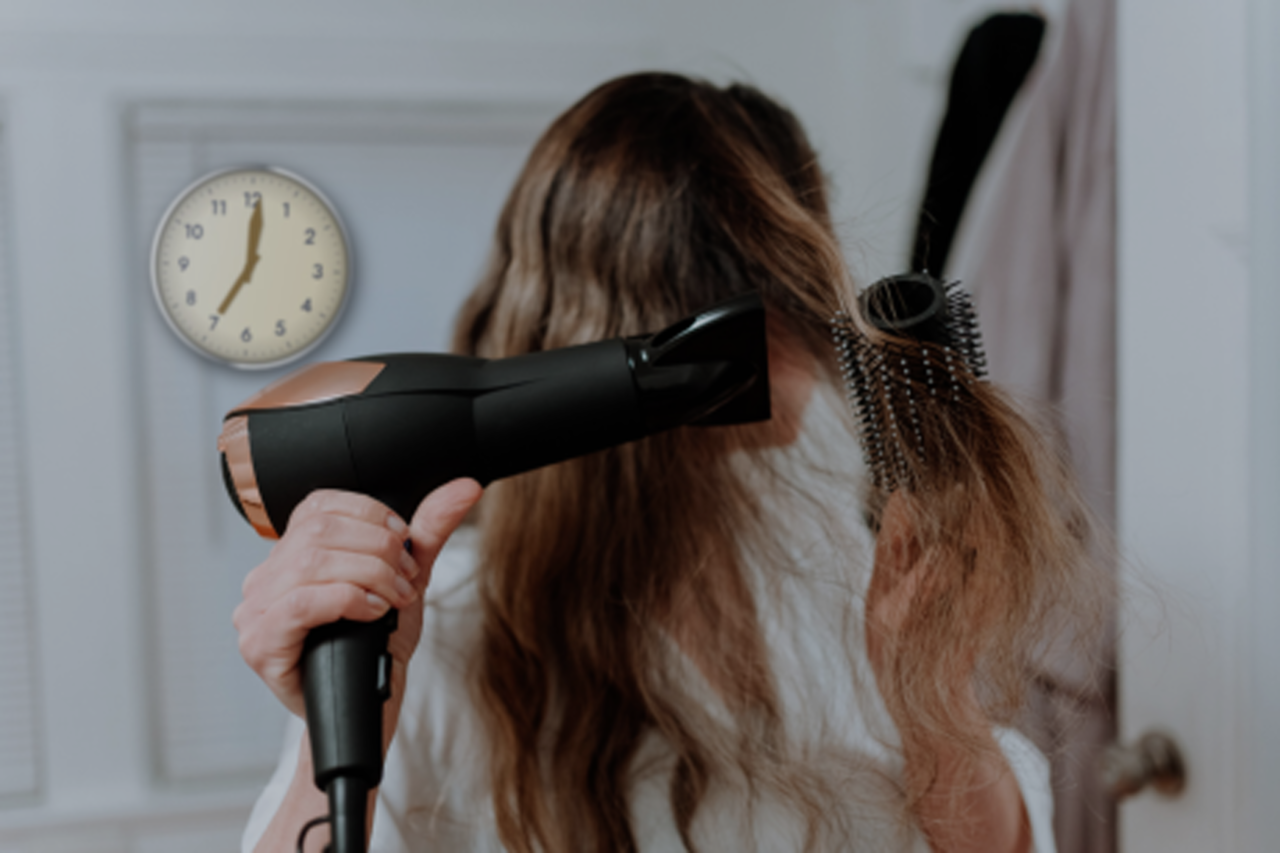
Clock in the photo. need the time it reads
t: 7:01
